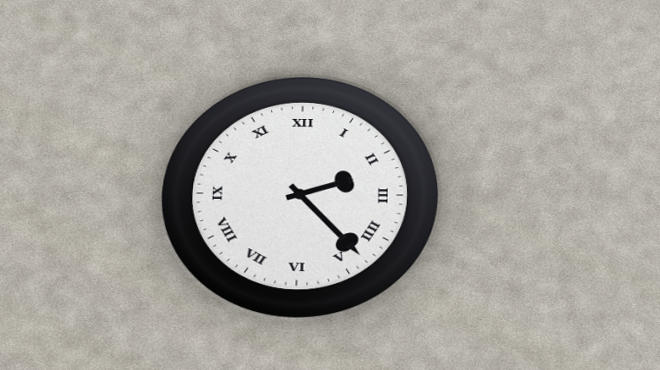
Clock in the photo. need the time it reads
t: 2:23
